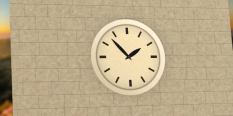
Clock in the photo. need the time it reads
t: 1:53
